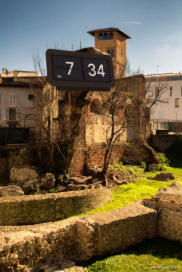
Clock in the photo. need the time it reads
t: 7:34
